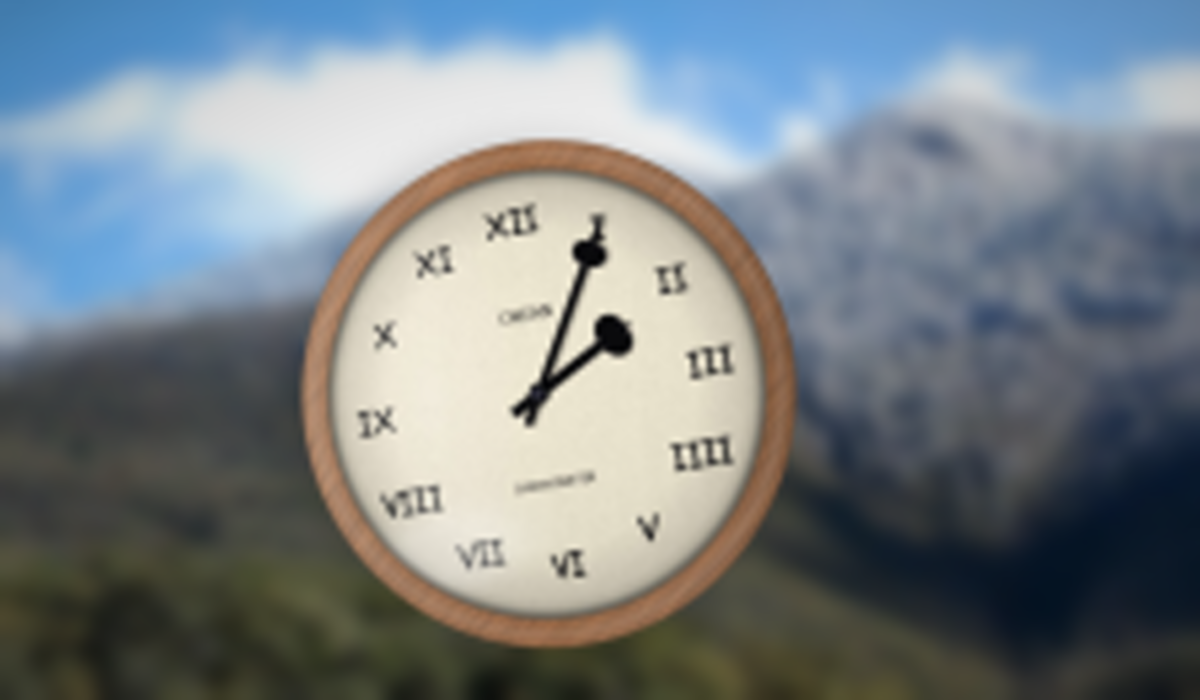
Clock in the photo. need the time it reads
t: 2:05
